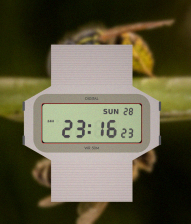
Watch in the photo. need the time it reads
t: 23:16:23
